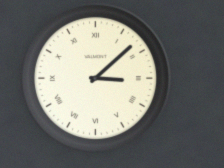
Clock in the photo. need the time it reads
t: 3:08
